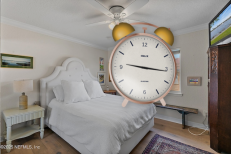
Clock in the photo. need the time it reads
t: 9:16
